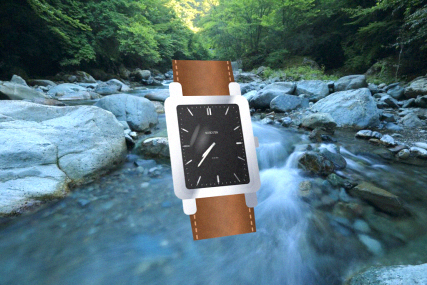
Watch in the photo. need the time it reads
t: 7:37
